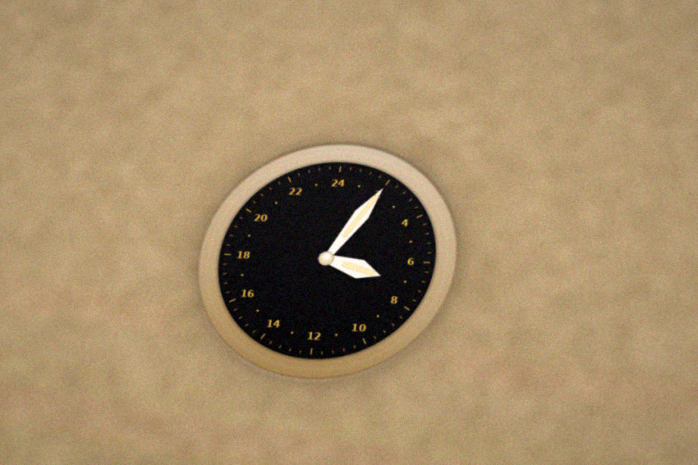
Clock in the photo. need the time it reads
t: 7:05
